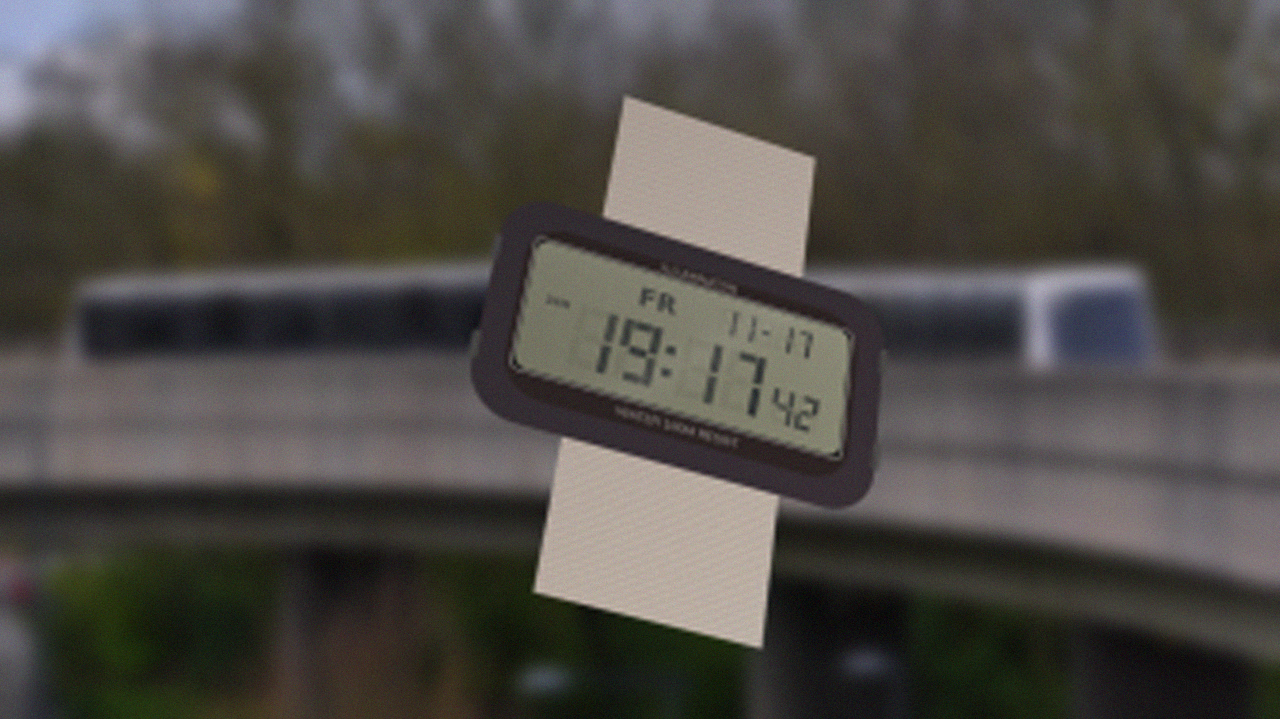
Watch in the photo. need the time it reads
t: 19:17:42
